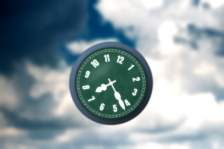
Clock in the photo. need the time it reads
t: 7:22
